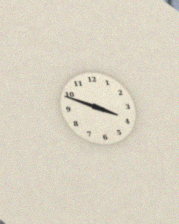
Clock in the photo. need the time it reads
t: 3:49
